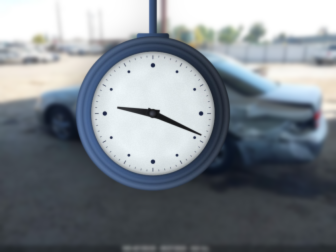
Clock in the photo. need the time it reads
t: 9:19
